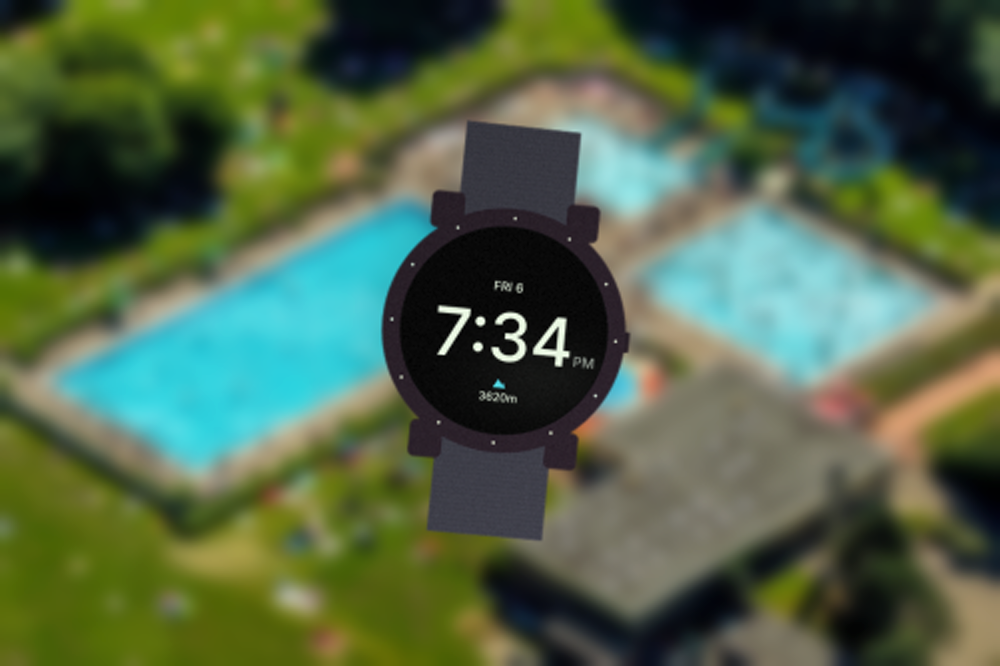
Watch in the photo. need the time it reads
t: 7:34
